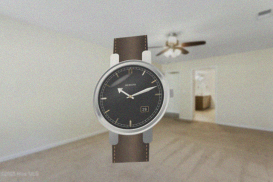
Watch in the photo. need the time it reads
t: 10:12
